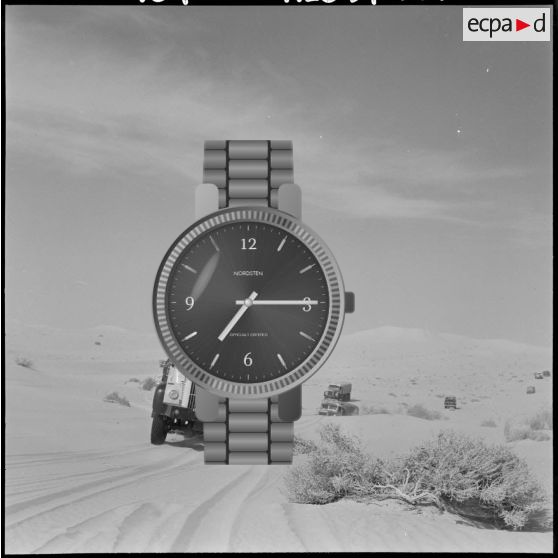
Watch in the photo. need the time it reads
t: 7:15
